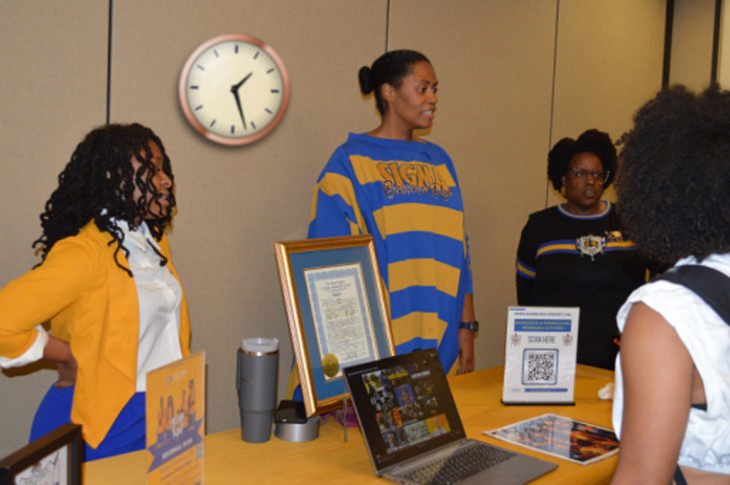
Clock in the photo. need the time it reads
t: 1:27
